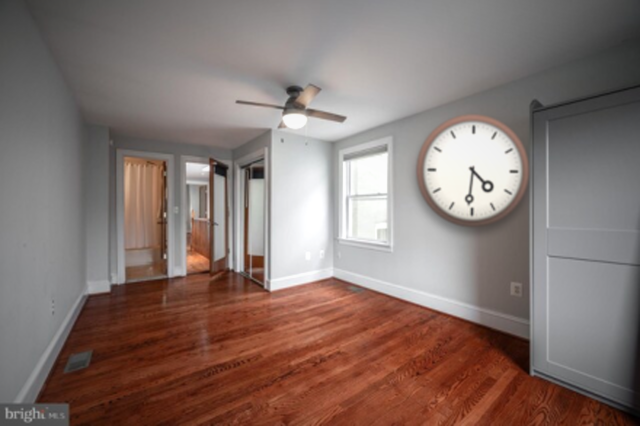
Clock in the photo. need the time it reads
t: 4:31
